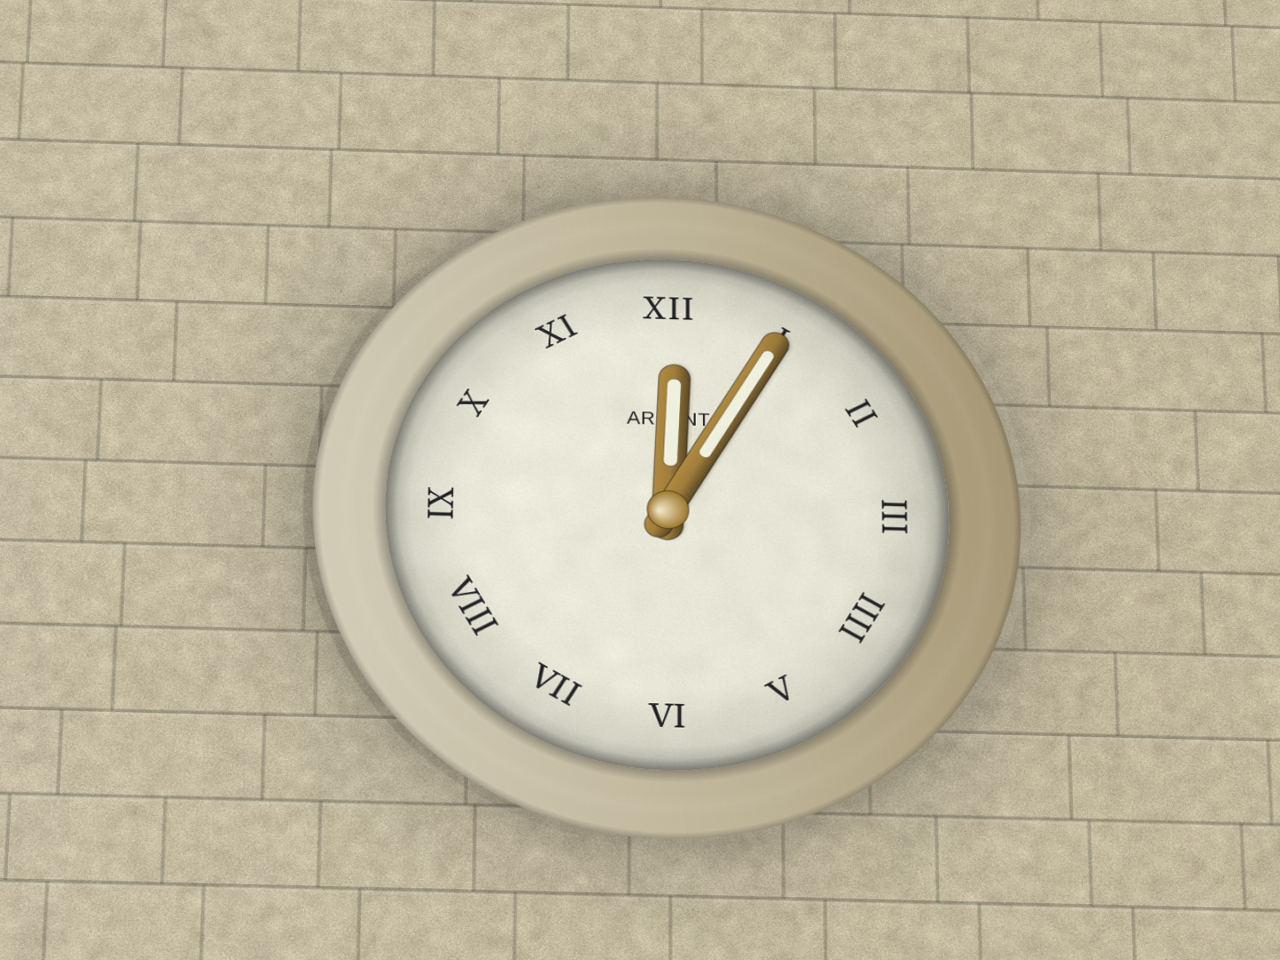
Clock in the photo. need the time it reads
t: 12:05
